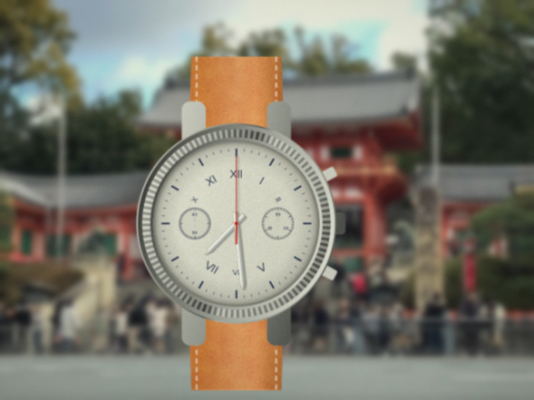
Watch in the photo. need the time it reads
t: 7:29
